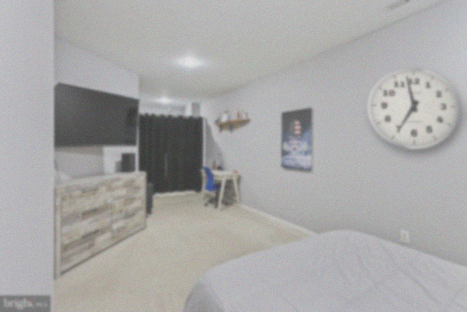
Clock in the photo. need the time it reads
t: 6:58
